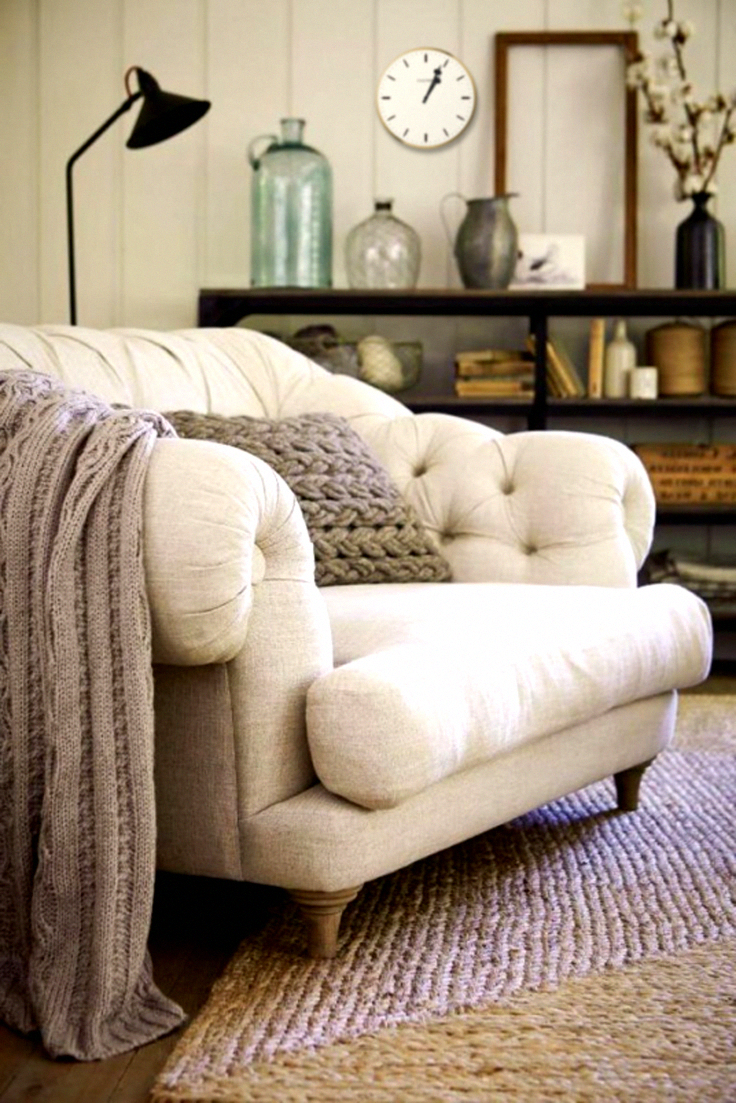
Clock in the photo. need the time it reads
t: 1:04
